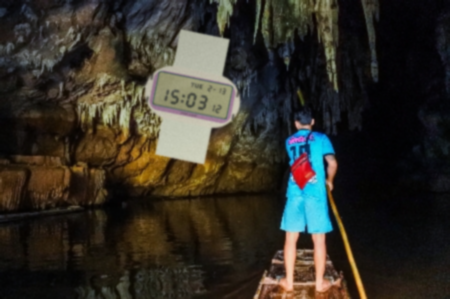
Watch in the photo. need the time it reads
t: 15:03
